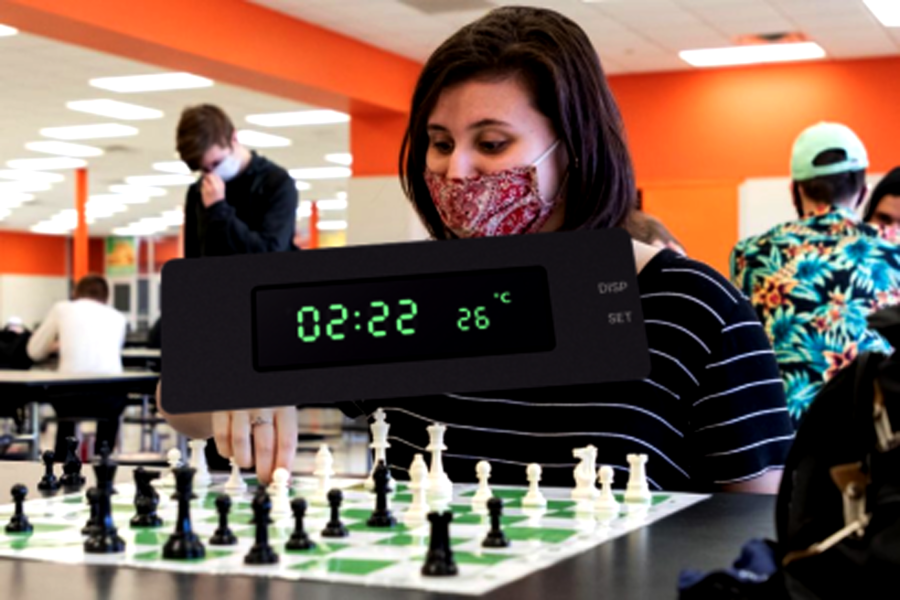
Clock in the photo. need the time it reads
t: 2:22
